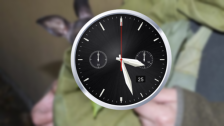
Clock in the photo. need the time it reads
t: 3:27
